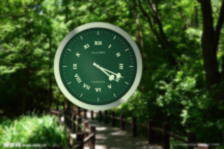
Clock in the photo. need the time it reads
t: 4:19
